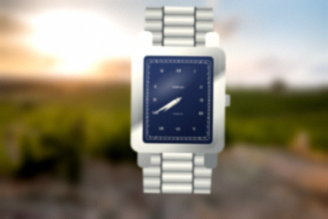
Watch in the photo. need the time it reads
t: 7:40
